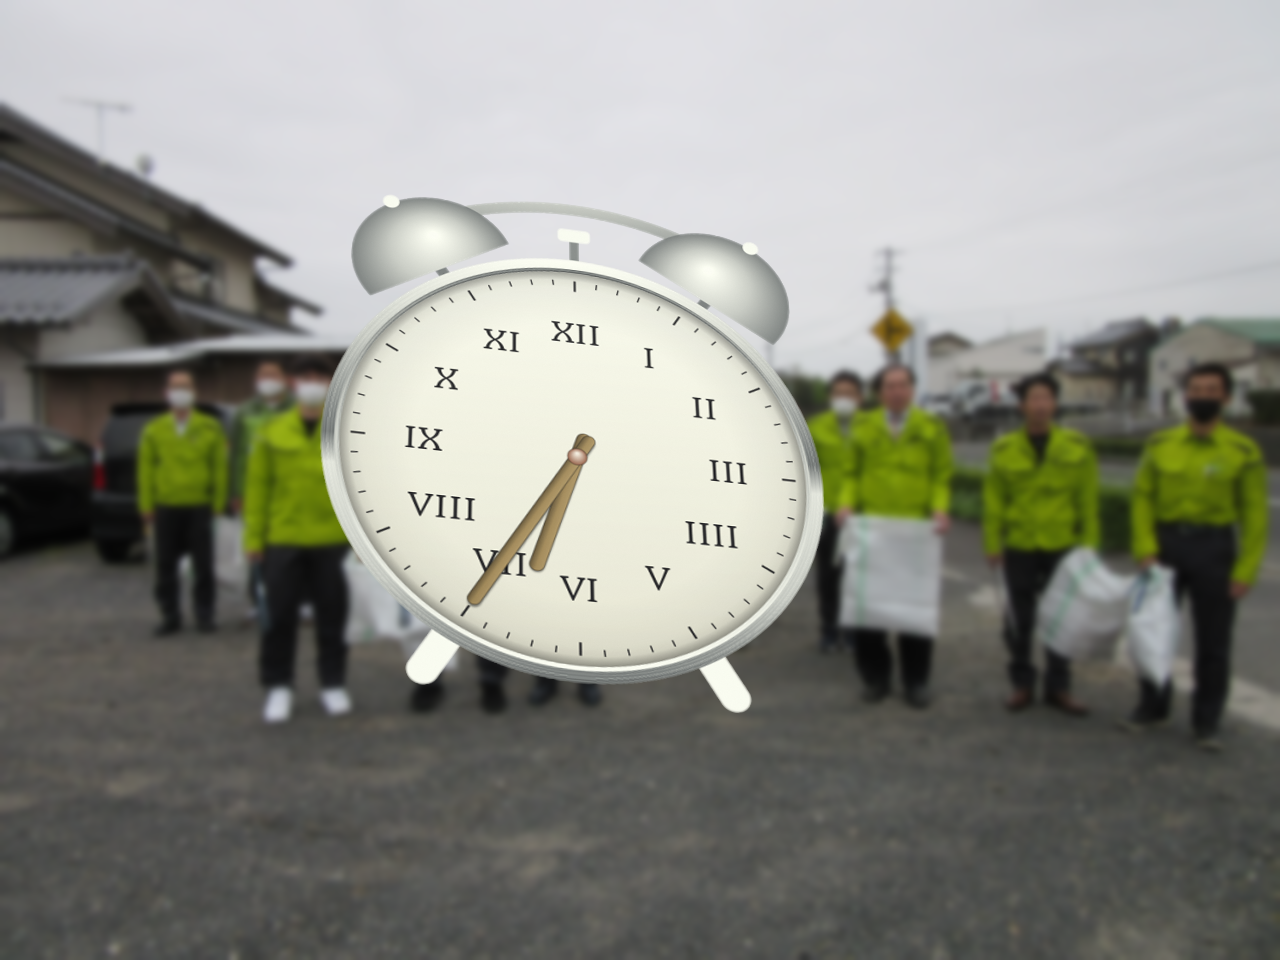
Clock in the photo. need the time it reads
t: 6:35
